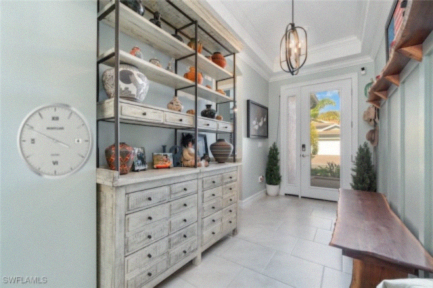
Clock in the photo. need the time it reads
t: 3:49
